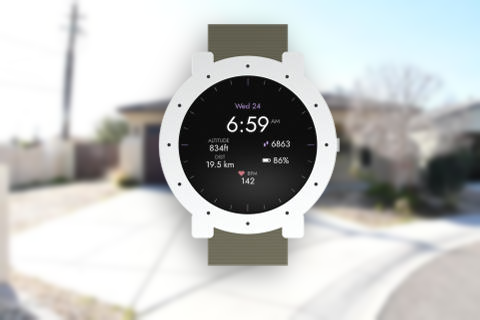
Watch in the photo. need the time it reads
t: 6:59
